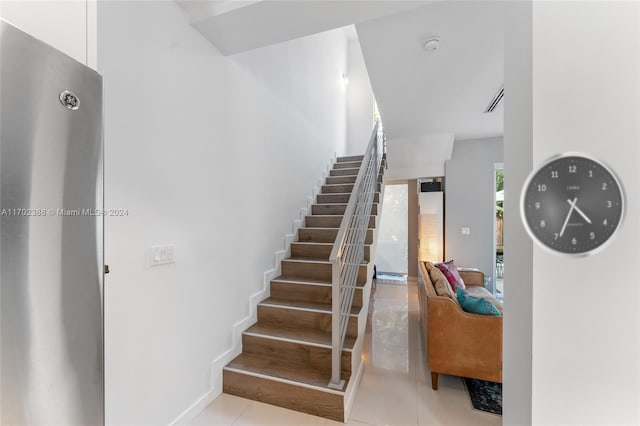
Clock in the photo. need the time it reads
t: 4:34
